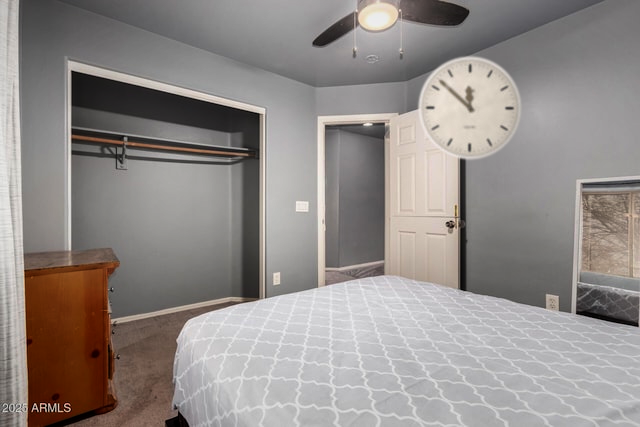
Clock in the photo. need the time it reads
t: 11:52
